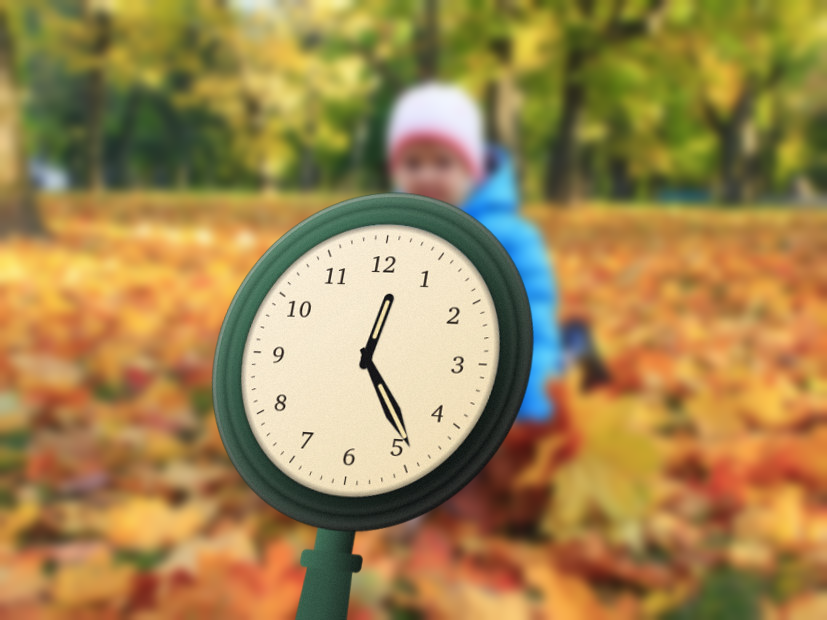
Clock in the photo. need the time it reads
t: 12:24
